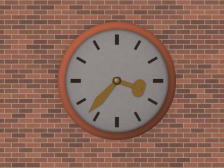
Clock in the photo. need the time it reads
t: 3:37
